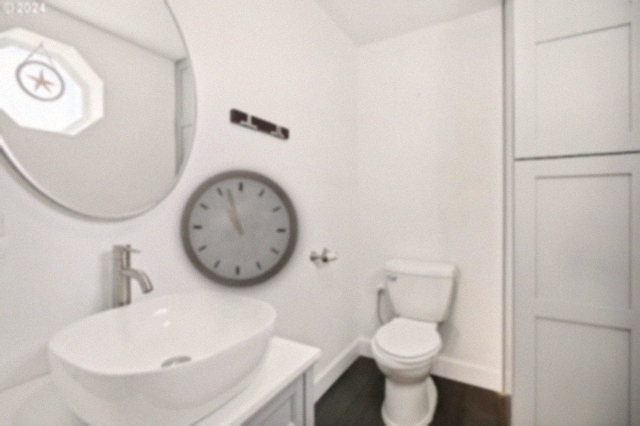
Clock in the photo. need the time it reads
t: 10:57
